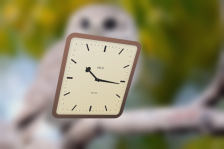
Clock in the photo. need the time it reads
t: 10:16
